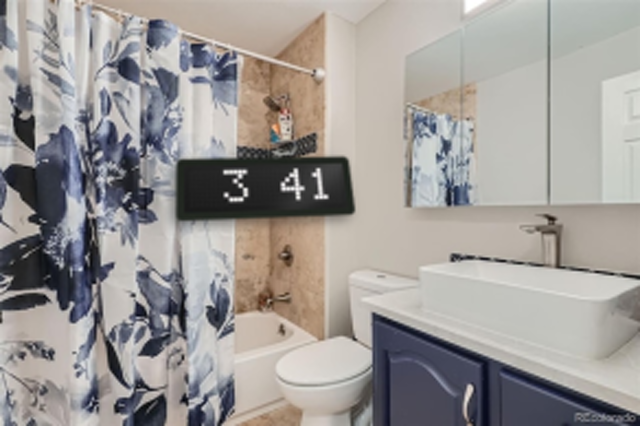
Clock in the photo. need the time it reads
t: 3:41
